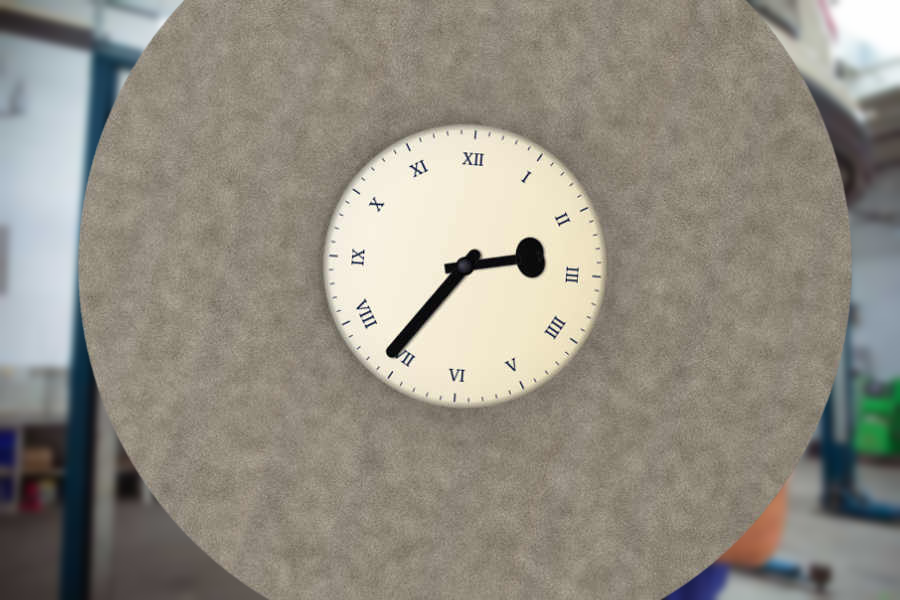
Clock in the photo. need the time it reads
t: 2:36
